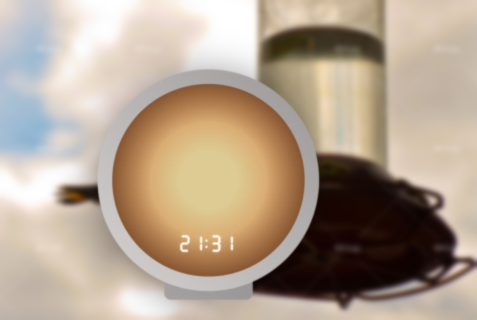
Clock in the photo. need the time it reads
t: 21:31
